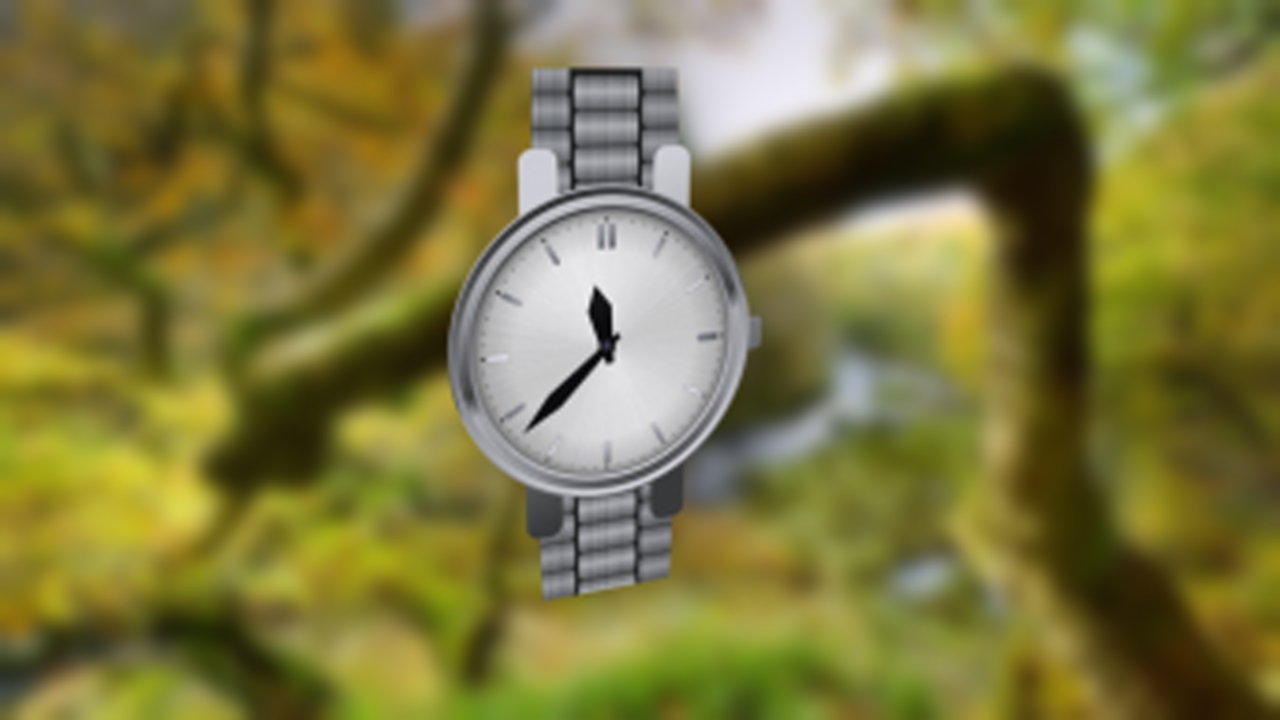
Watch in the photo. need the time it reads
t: 11:38
